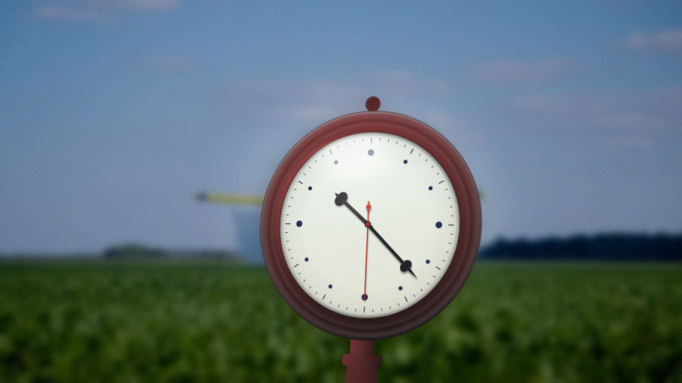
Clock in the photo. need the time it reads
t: 10:22:30
